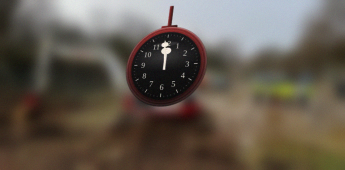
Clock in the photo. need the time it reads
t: 11:59
